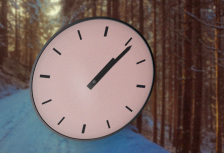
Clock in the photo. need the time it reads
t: 1:06
